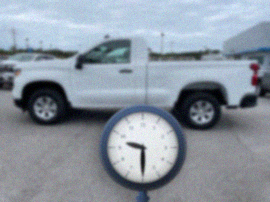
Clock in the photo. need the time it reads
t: 9:30
